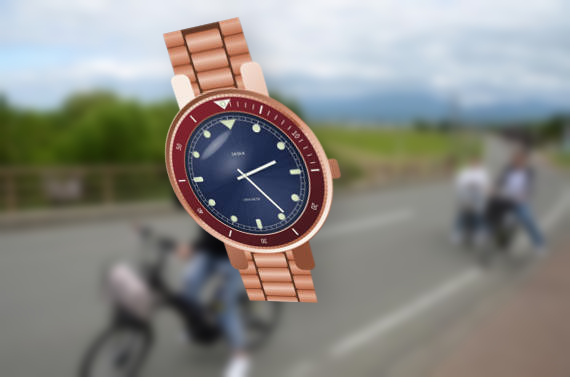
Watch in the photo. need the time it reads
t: 2:24
